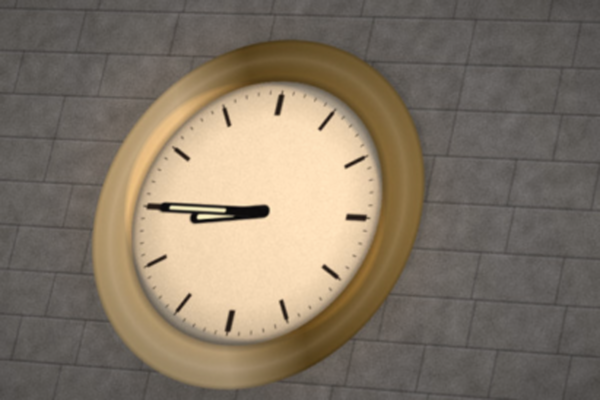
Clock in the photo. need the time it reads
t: 8:45
